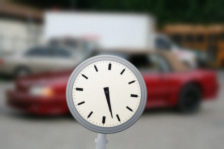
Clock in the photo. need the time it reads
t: 5:27
